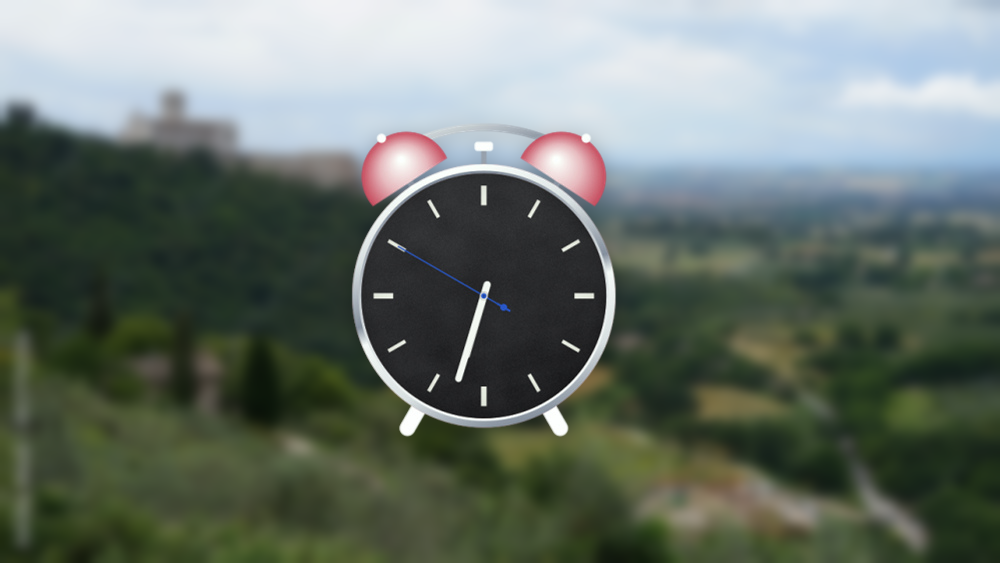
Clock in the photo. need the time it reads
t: 6:32:50
